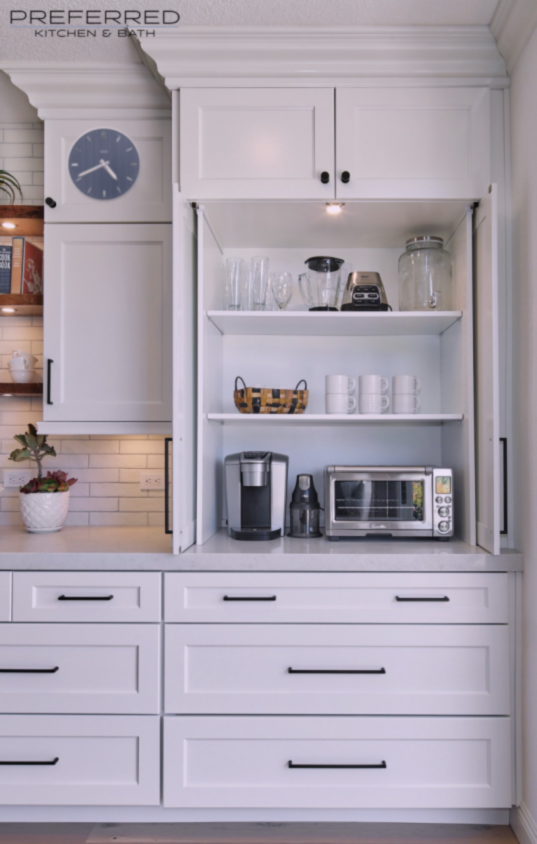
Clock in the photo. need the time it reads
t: 4:41
